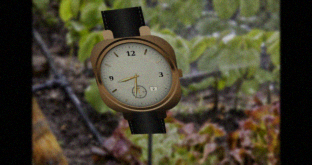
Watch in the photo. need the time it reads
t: 8:32
